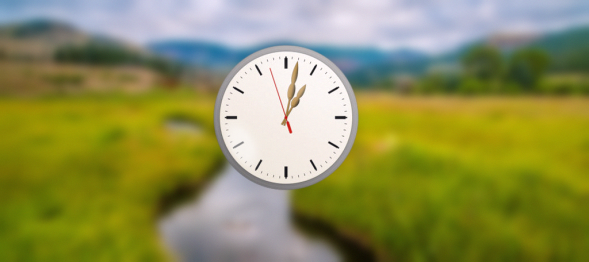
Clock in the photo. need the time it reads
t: 1:01:57
